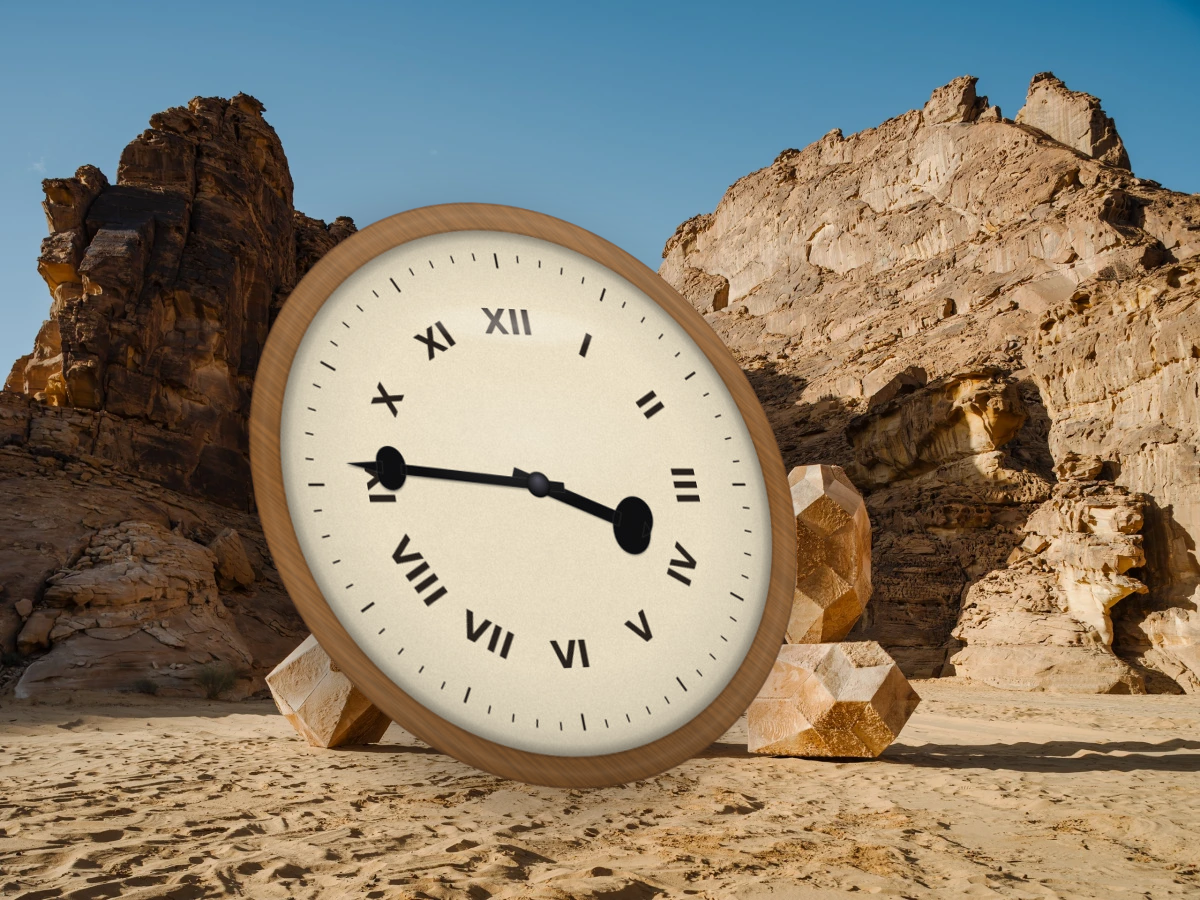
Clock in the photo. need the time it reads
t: 3:46
